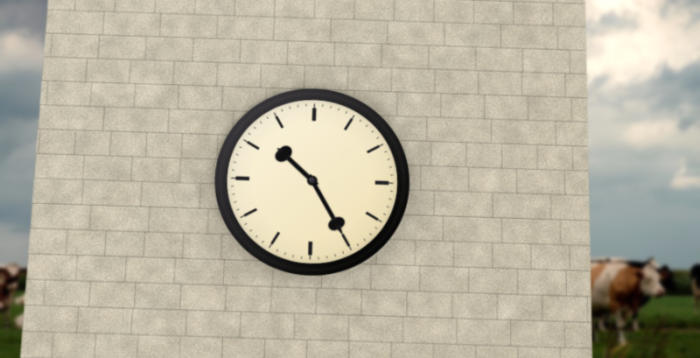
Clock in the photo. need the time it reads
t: 10:25
